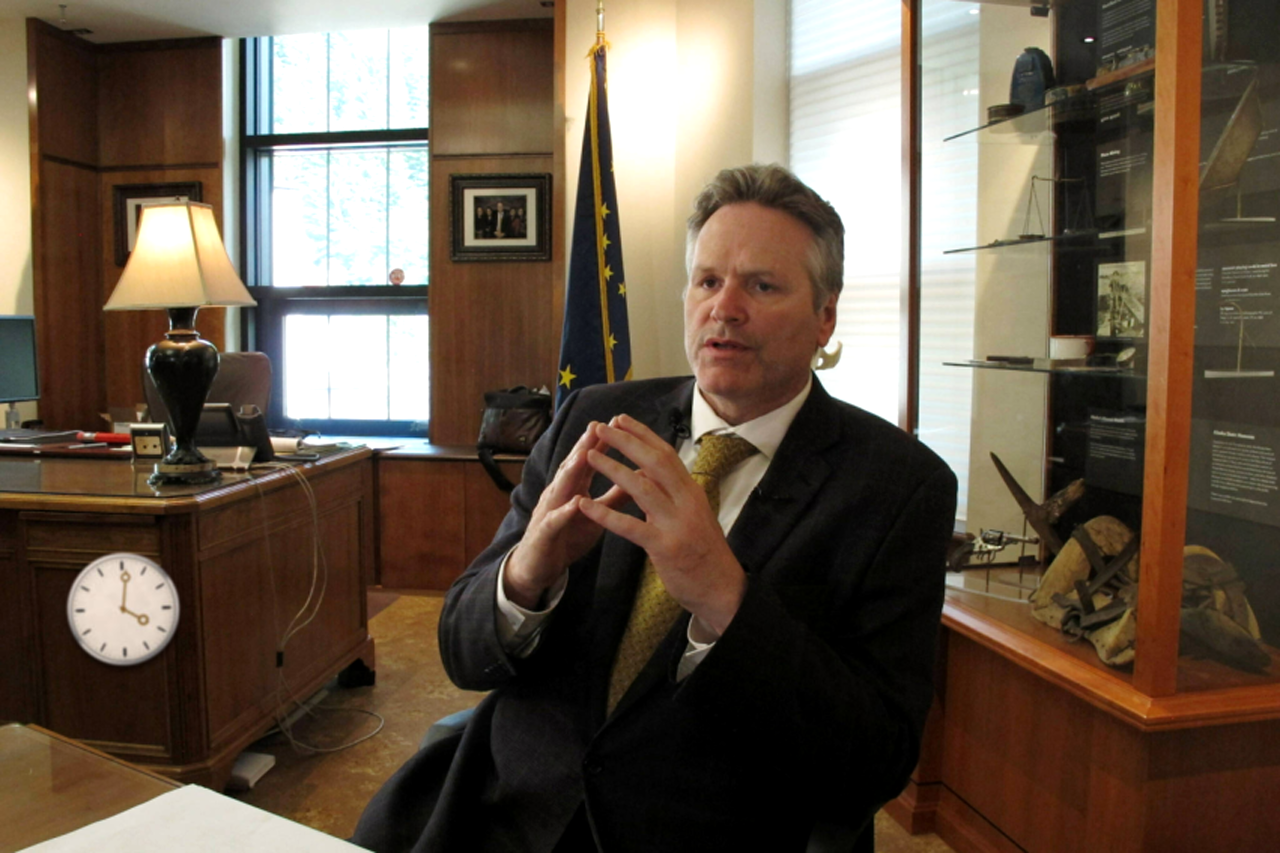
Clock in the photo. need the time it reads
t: 4:01
